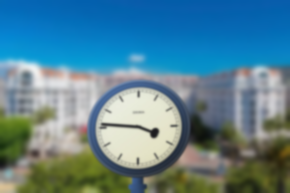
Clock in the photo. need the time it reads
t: 3:46
